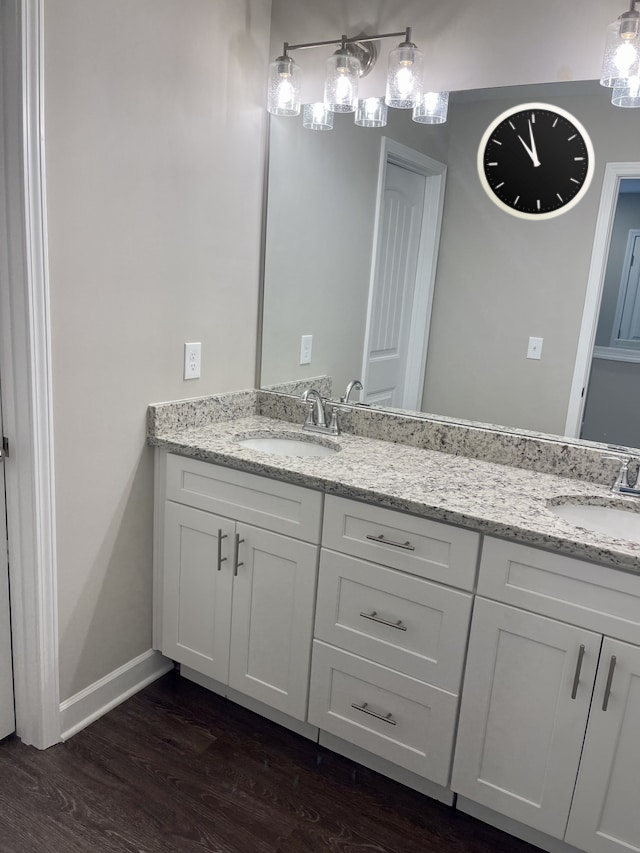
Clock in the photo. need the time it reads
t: 10:59
